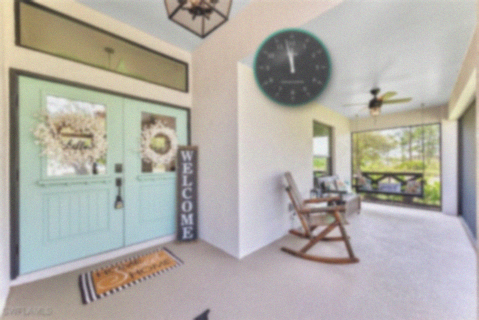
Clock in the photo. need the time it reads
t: 11:58
